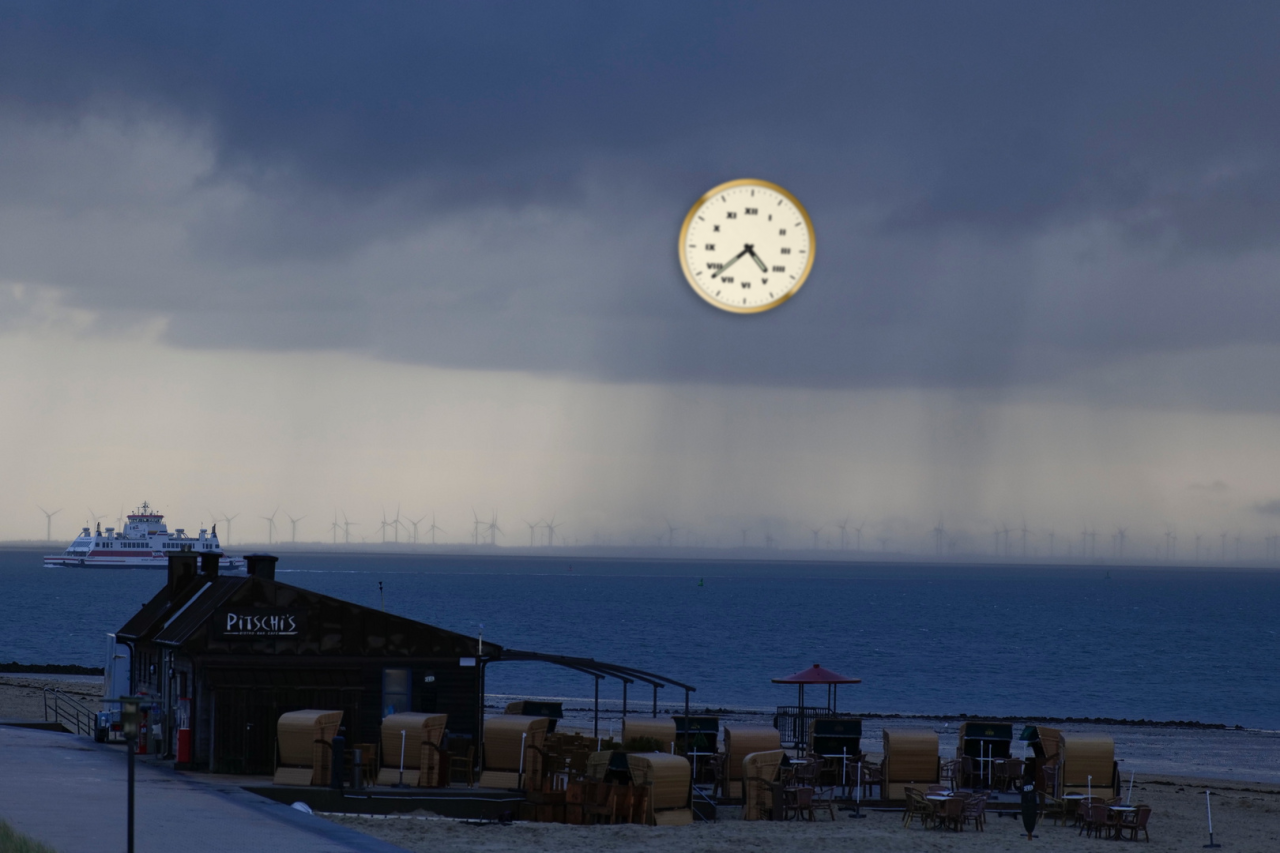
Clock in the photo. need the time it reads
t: 4:38
